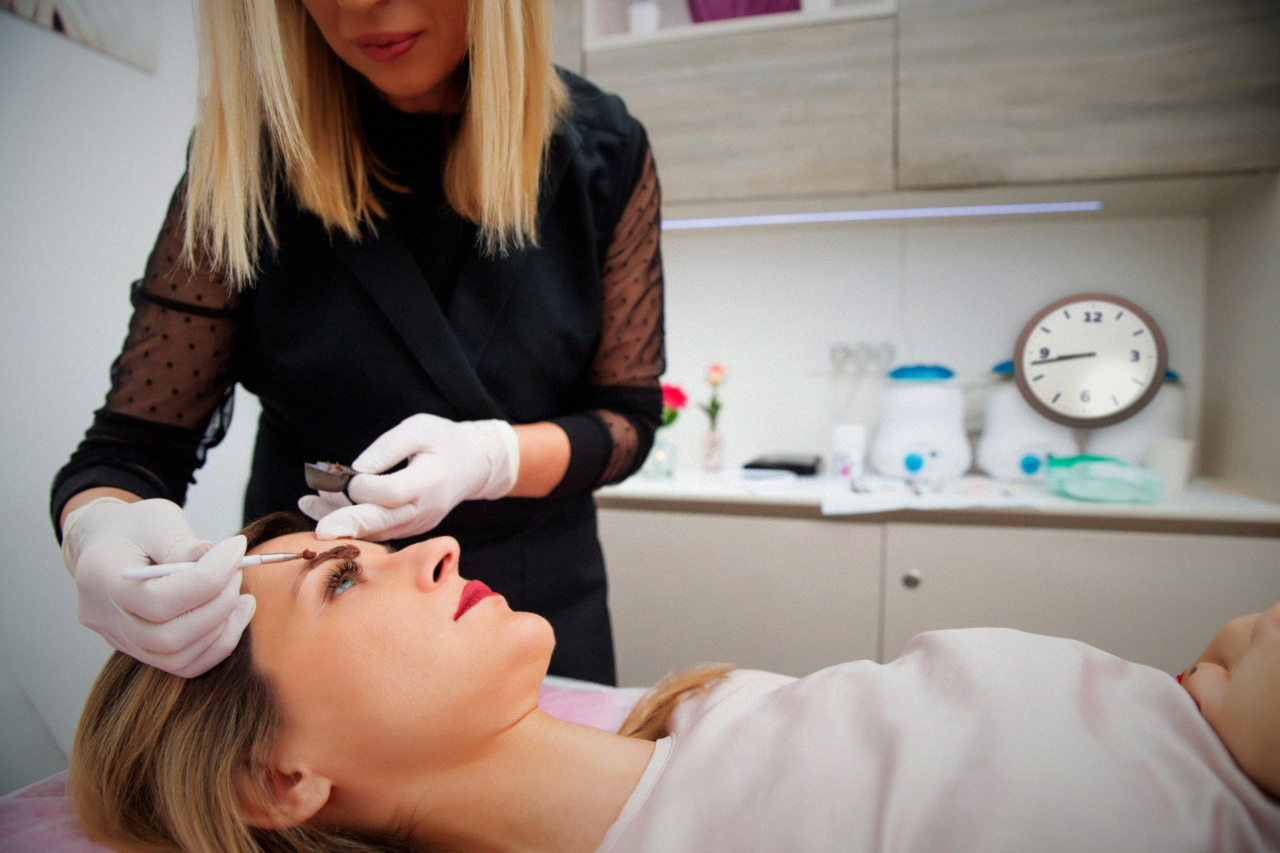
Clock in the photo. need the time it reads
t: 8:43
